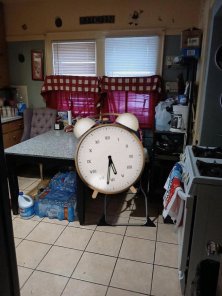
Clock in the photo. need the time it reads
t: 5:32
